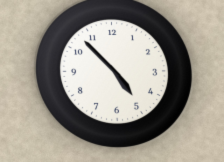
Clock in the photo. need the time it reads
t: 4:53
